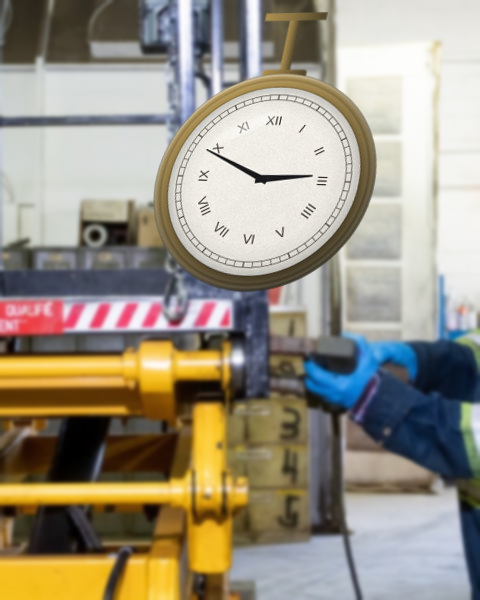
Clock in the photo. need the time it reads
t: 2:49
